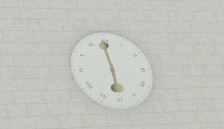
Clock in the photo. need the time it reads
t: 5:59
